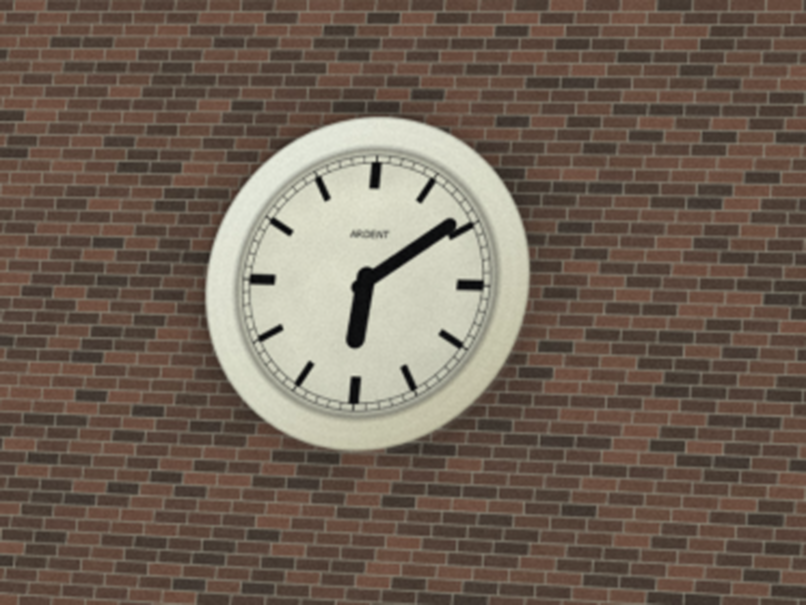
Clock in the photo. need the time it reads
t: 6:09
